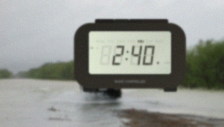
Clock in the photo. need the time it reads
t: 2:40
